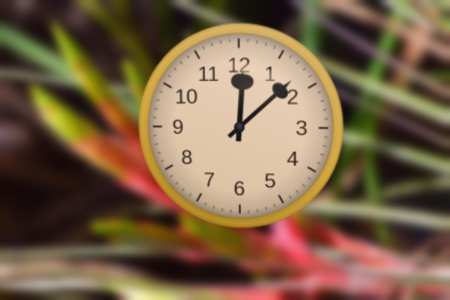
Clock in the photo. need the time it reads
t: 12:08
